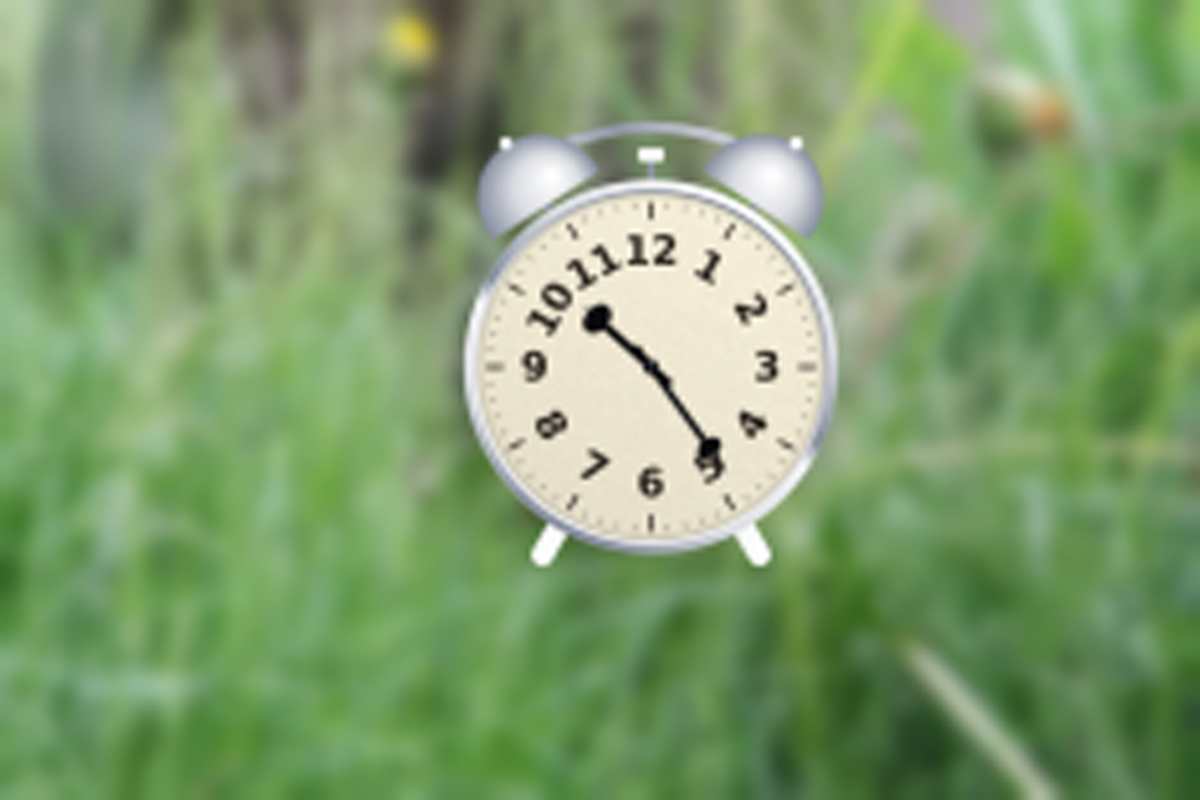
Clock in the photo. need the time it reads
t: 10:24
